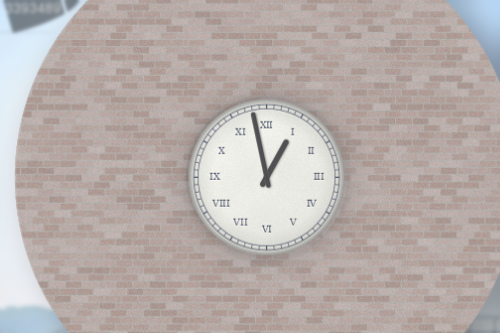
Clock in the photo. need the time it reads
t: 12:58
